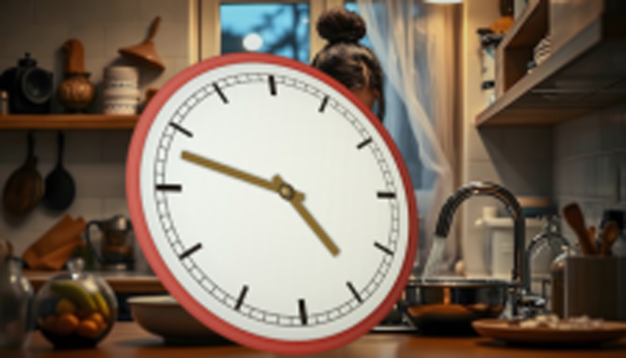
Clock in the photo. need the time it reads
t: 4:48
